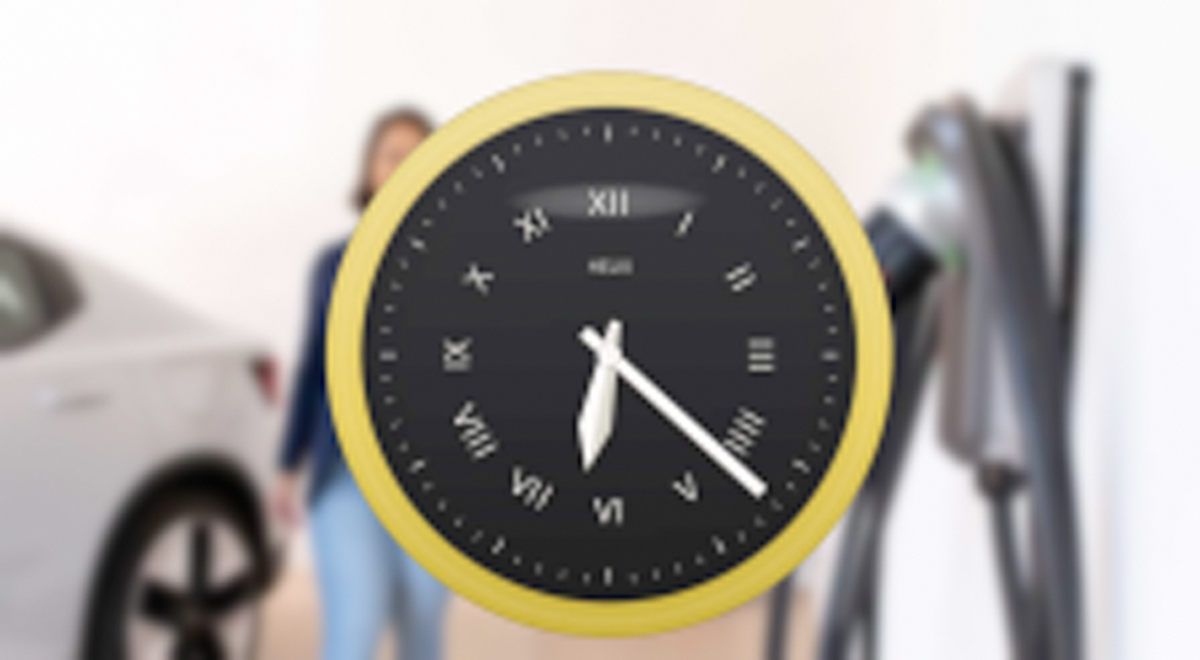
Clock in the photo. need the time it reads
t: 6:22
